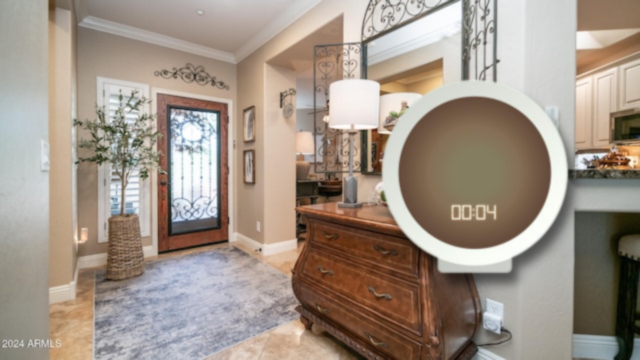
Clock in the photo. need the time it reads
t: 0:04
